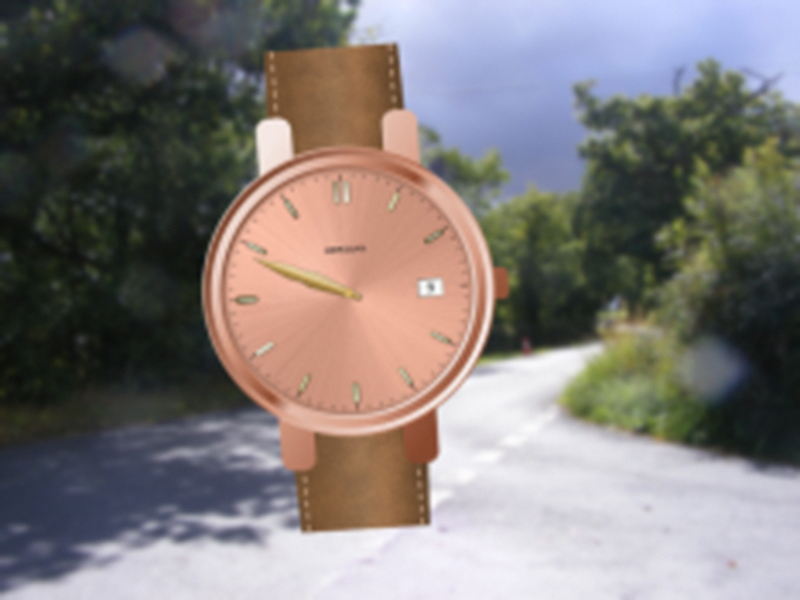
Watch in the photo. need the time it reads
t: 9:49
